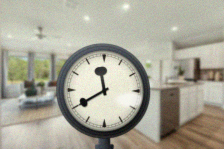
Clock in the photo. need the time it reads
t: 11:40
